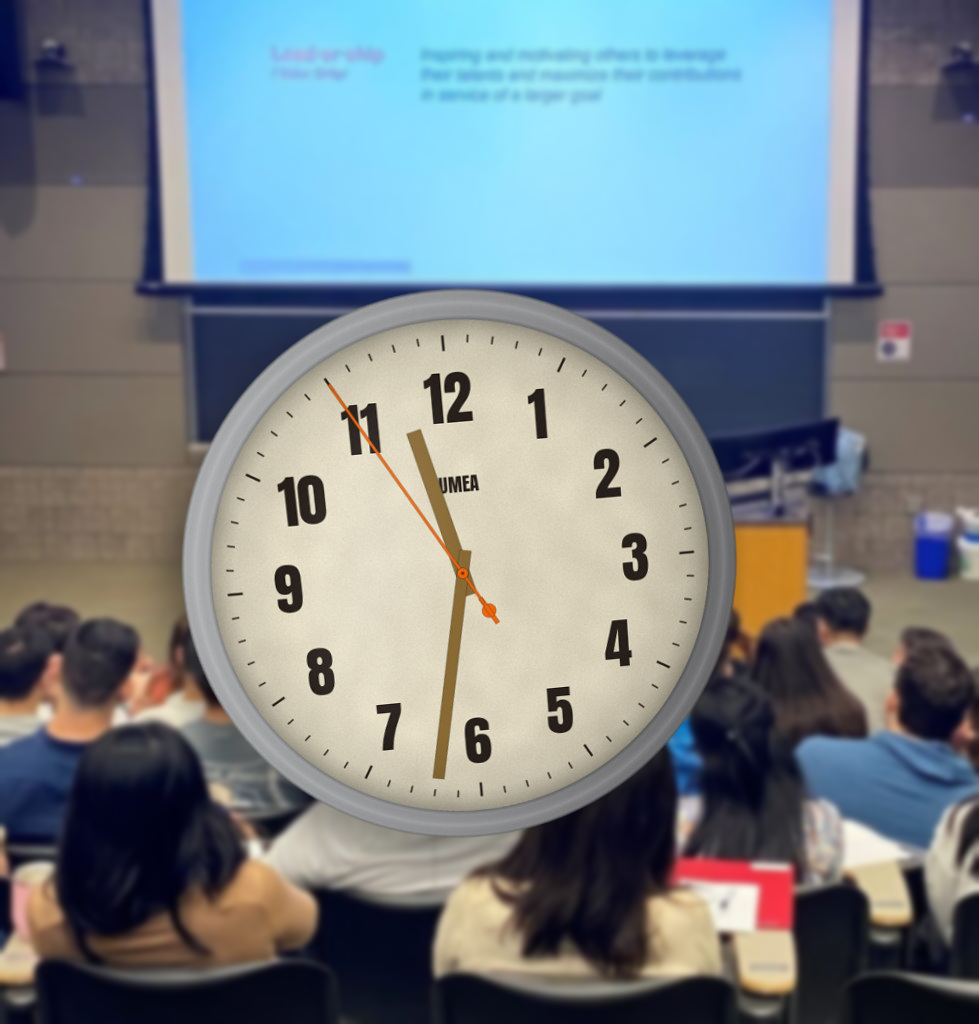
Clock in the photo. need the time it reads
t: 11:31:55
